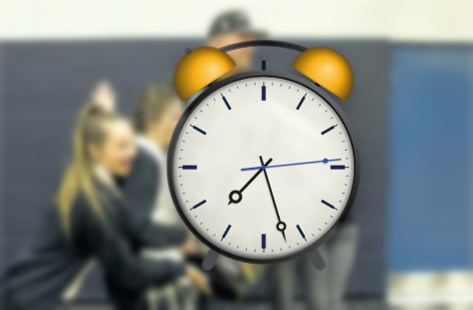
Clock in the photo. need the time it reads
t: 7:27:14
